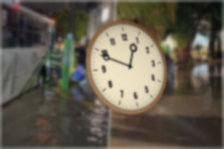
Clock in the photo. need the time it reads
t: 12:49
